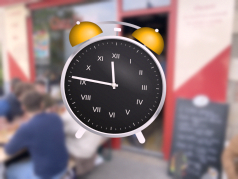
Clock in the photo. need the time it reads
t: 11:46
